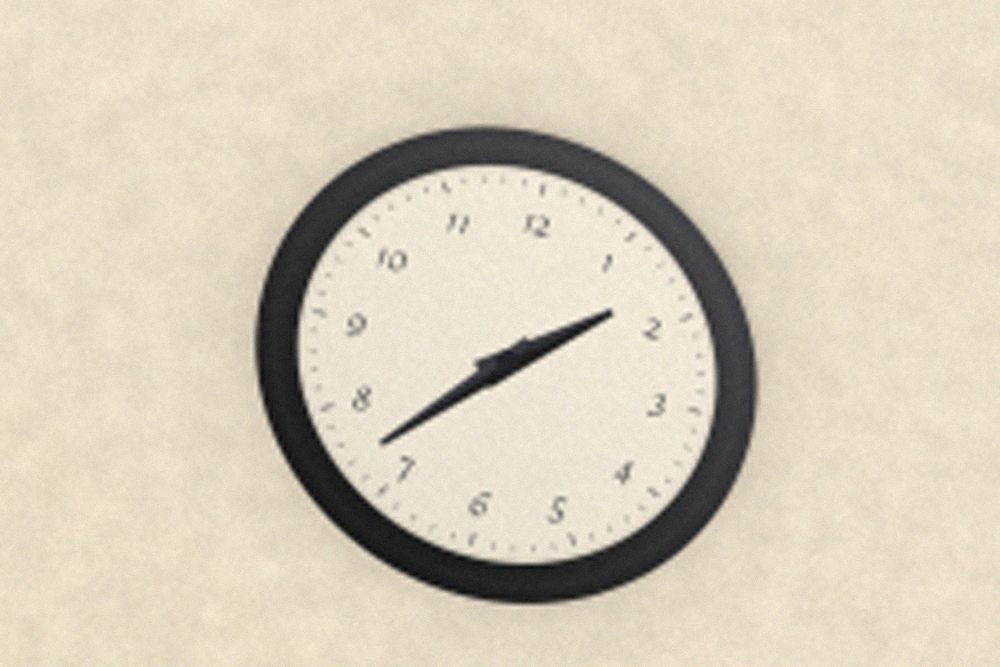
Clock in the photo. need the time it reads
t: 1:37
